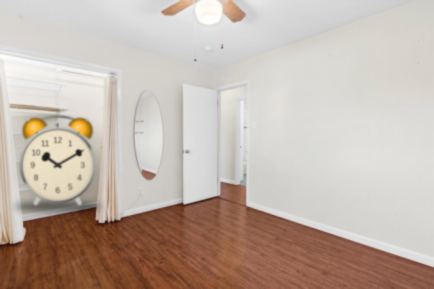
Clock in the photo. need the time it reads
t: 10:10
